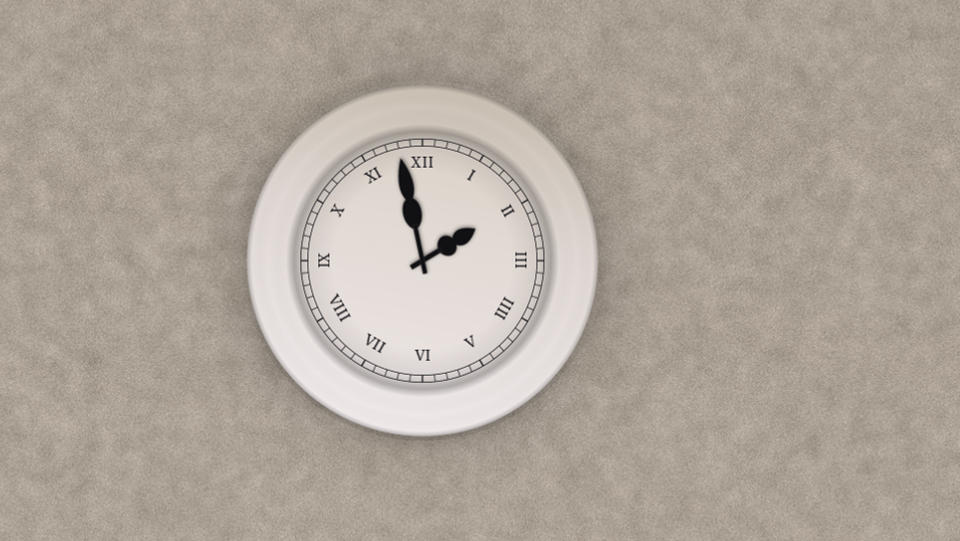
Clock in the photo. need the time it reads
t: 1:58
